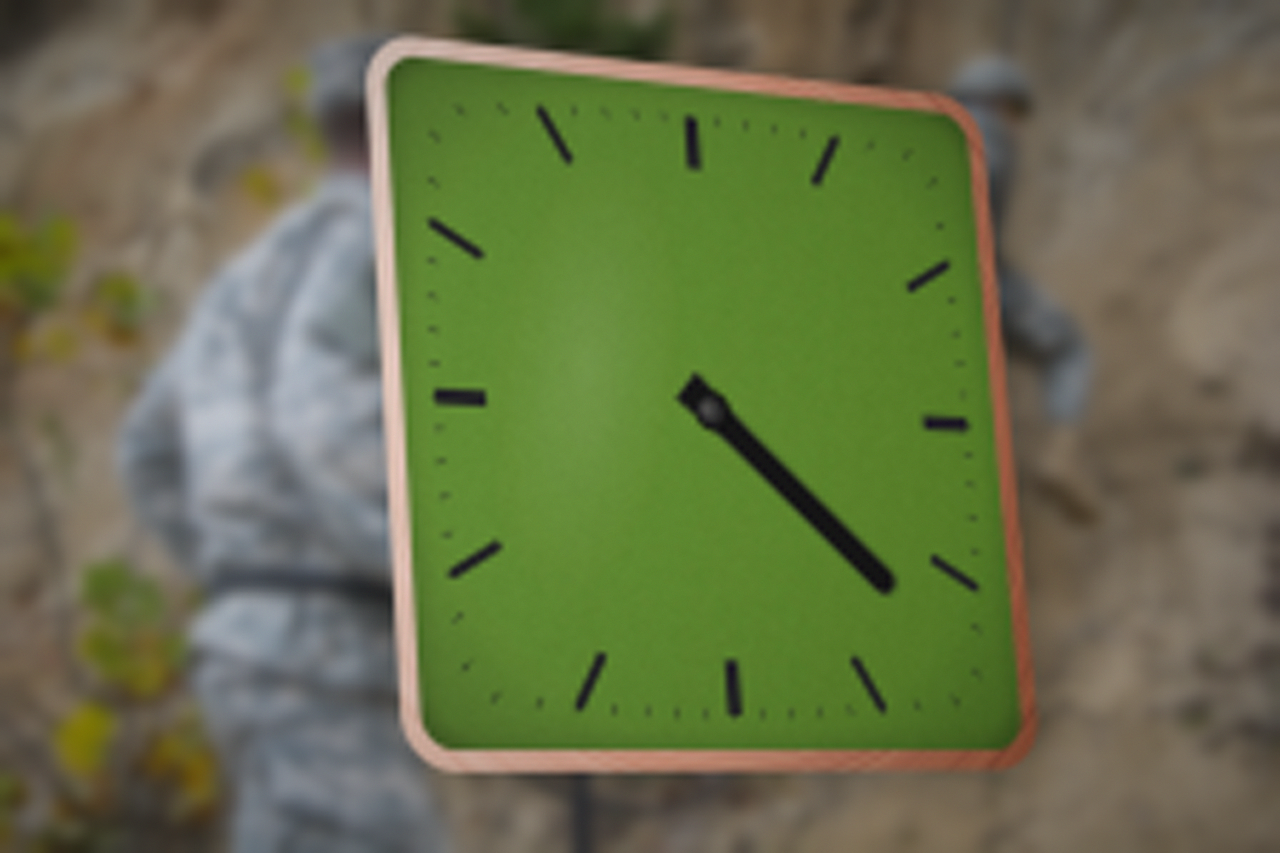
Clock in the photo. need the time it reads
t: 4:22
